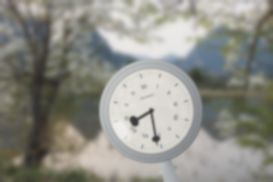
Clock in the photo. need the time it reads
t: 8:31
